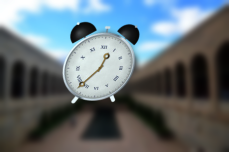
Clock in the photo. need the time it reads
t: 12:37
